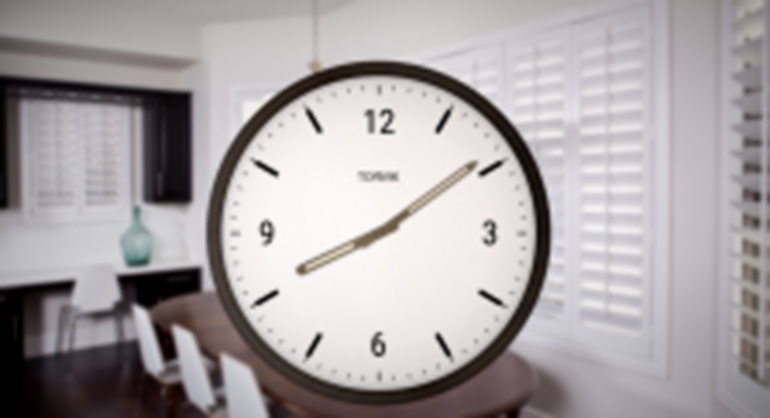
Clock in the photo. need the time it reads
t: 8:09
